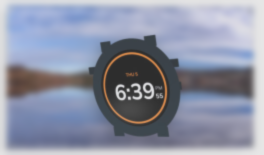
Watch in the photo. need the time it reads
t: 6:39
